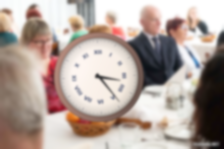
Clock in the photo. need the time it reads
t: 3:24
